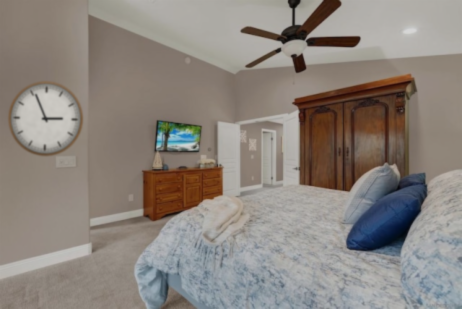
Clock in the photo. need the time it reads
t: 2:56
